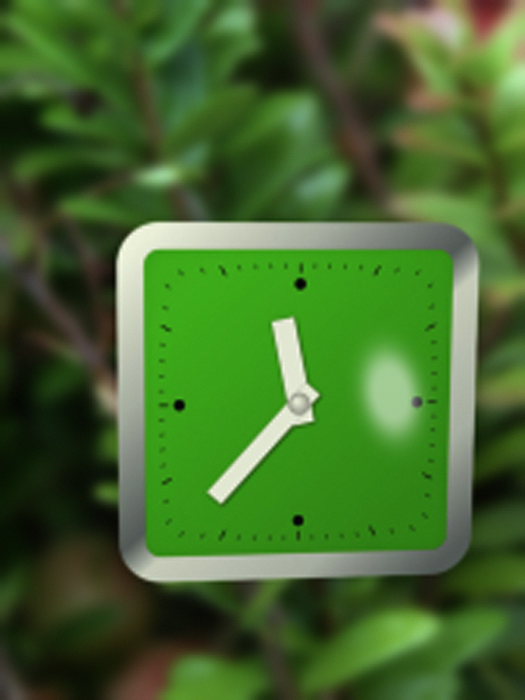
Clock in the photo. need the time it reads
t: 11:37
